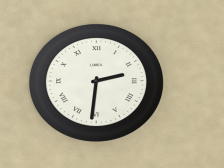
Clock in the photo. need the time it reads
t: 2:31
